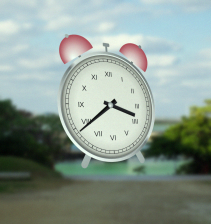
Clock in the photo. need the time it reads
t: 3:39
